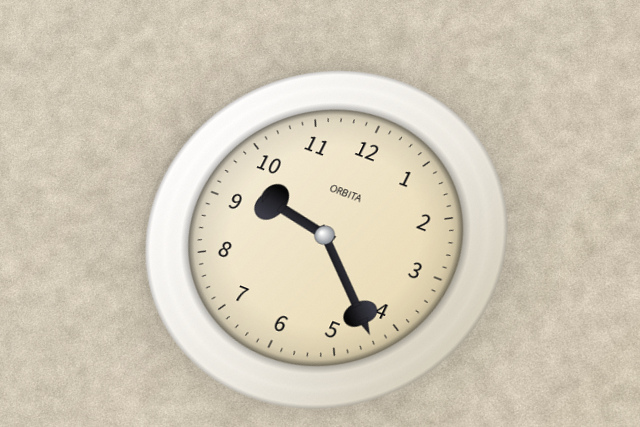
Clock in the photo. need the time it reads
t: 9:22
